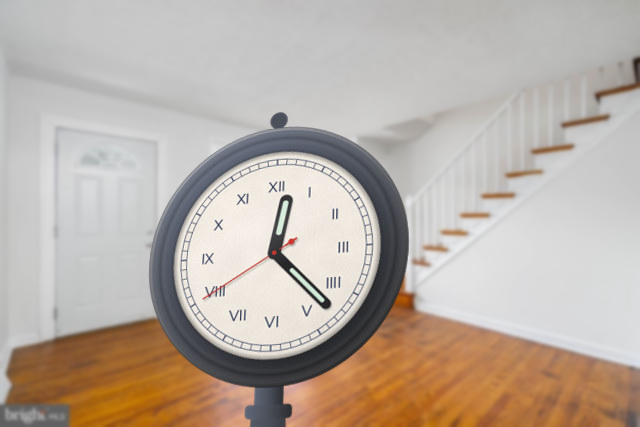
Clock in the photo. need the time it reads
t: 12:22:40
